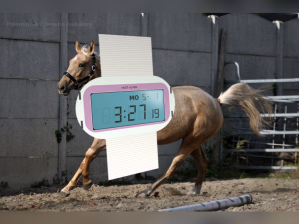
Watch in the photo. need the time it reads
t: 3:27:19
